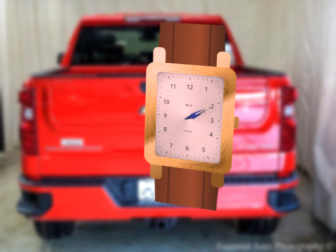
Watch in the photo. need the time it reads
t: 2:10
